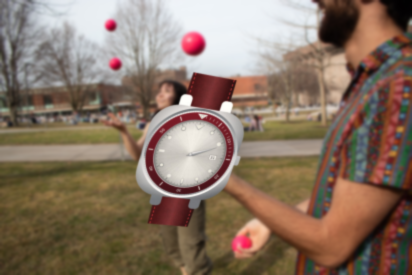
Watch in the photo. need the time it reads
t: 2:11
